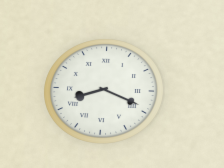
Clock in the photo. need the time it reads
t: 8:19
